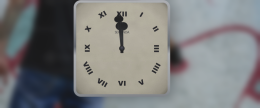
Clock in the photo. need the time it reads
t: 11:59
